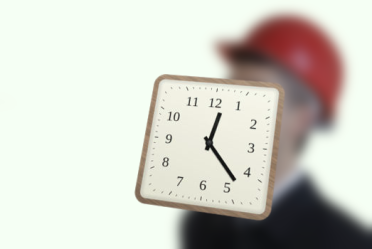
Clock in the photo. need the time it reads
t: 12:23
